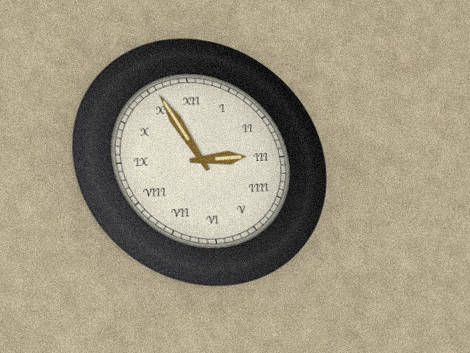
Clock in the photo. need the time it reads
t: 2:56
